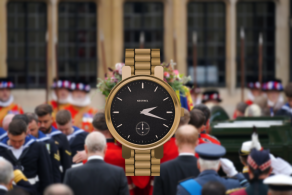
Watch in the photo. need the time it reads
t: 2:18
